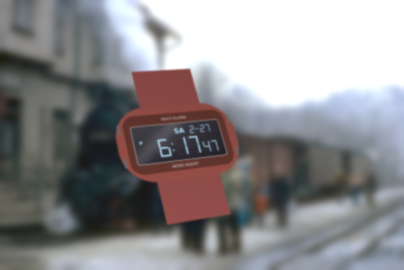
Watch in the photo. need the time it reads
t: 6:17:47
